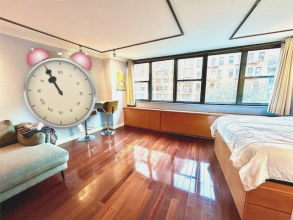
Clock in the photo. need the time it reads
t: 10:55
